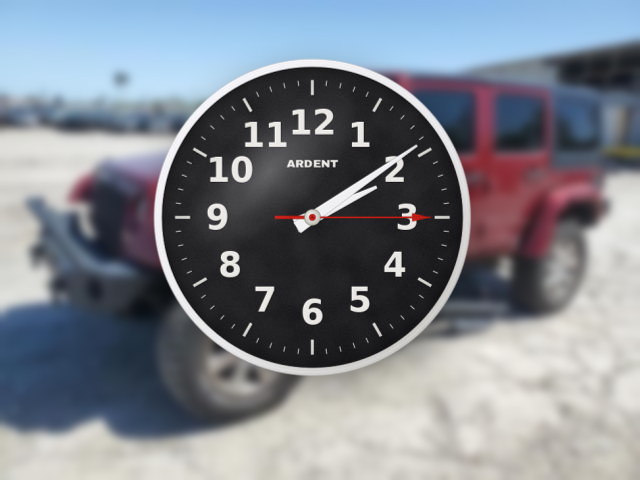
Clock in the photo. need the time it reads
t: 2:09:15
